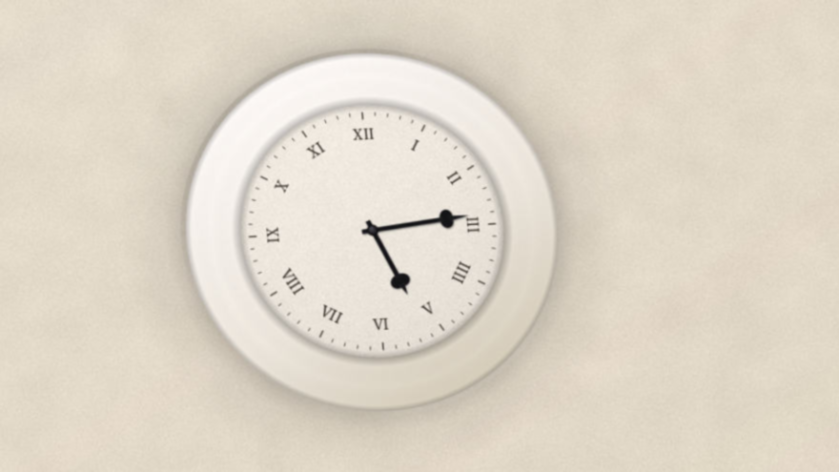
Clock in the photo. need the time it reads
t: 5:14
